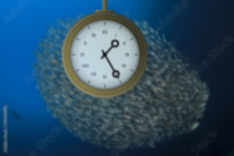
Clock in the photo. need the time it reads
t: 1:25
